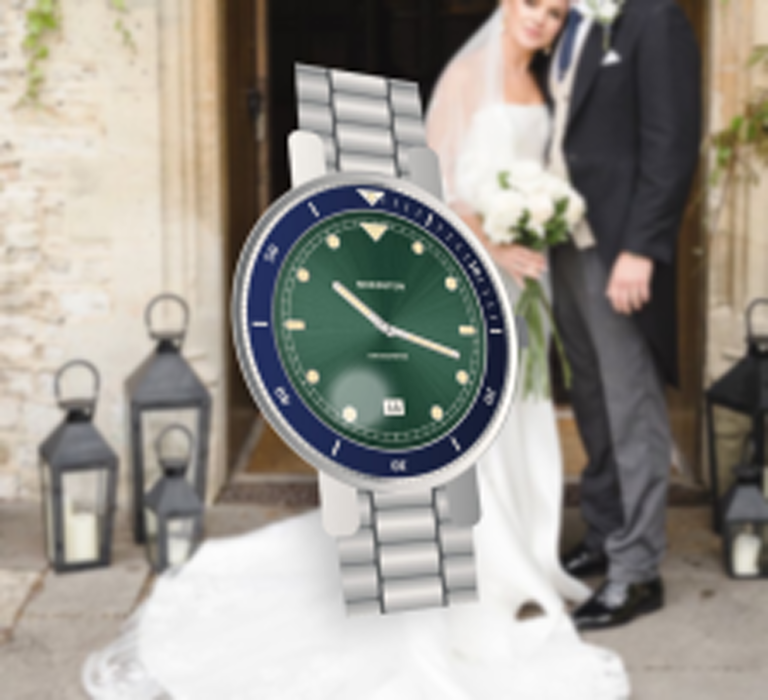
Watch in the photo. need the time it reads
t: 10:18
